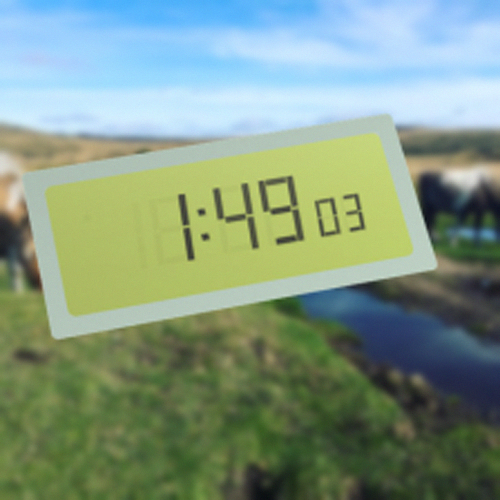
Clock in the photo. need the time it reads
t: 1:49:03
